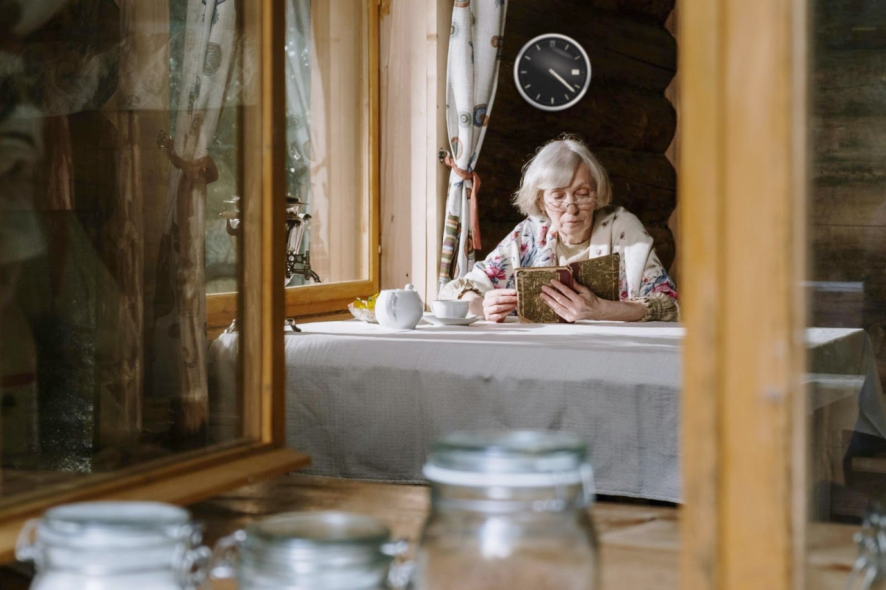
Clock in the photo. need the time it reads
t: 4:22
